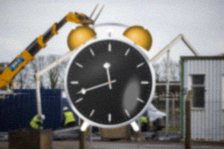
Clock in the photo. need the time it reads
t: 11:42
